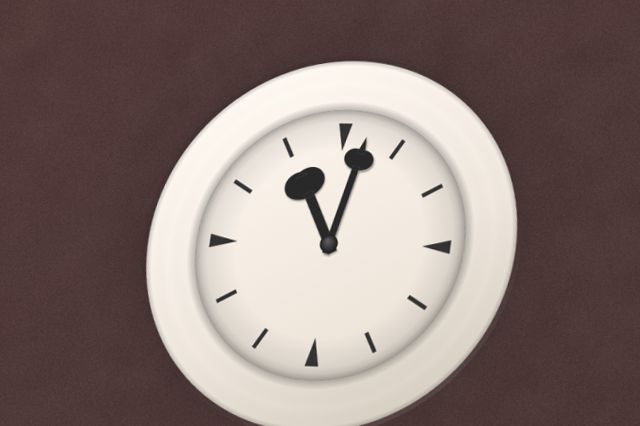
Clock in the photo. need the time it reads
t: 11:02
